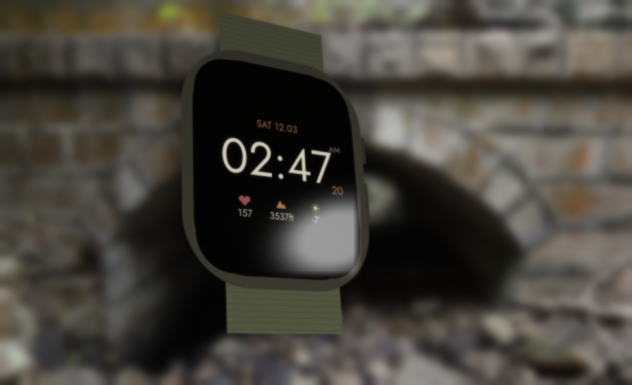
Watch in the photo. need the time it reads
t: 2:47:20
